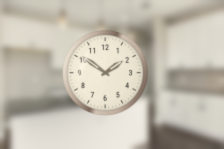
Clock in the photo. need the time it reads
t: 1:51
